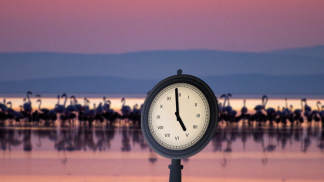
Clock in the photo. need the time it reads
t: 4:59
